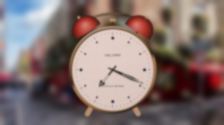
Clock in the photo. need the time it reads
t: 7:19
